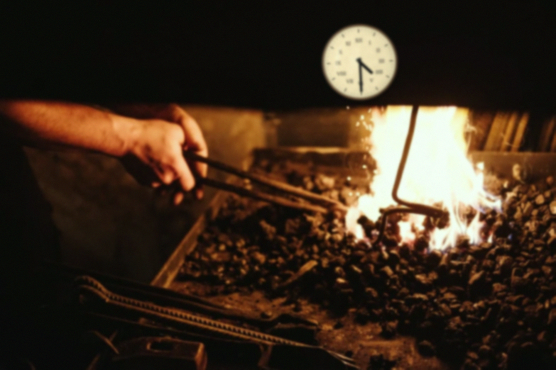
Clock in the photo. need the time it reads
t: 4:30
